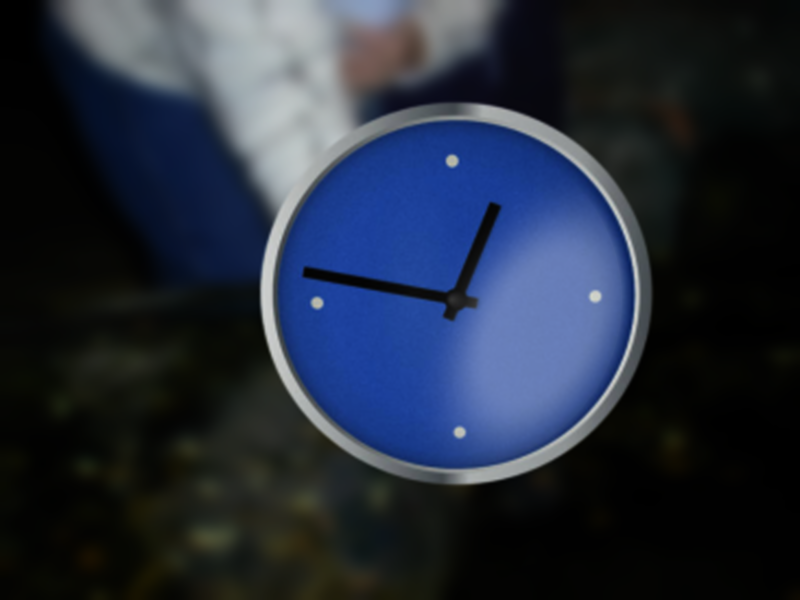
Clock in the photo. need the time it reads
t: 12:47
